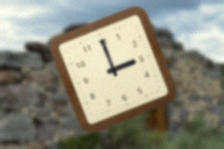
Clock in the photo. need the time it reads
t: 3:00
